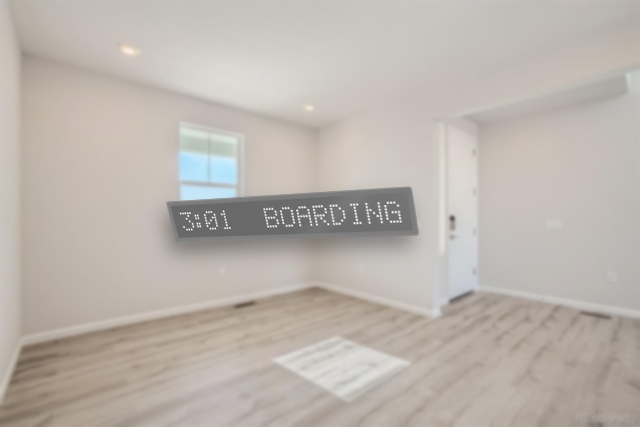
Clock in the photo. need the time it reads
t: 3:01
